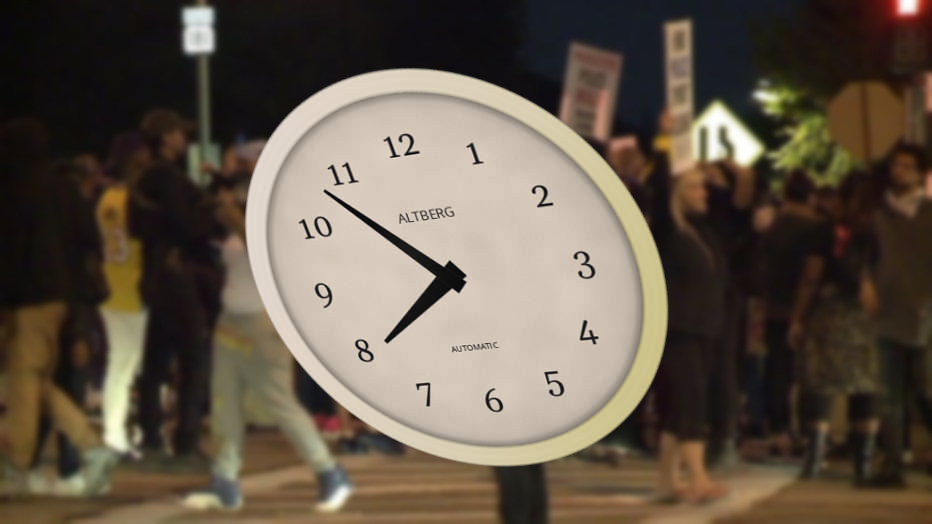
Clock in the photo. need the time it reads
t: 7:53
